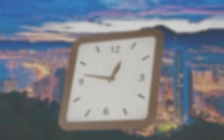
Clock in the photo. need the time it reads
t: 12:47
